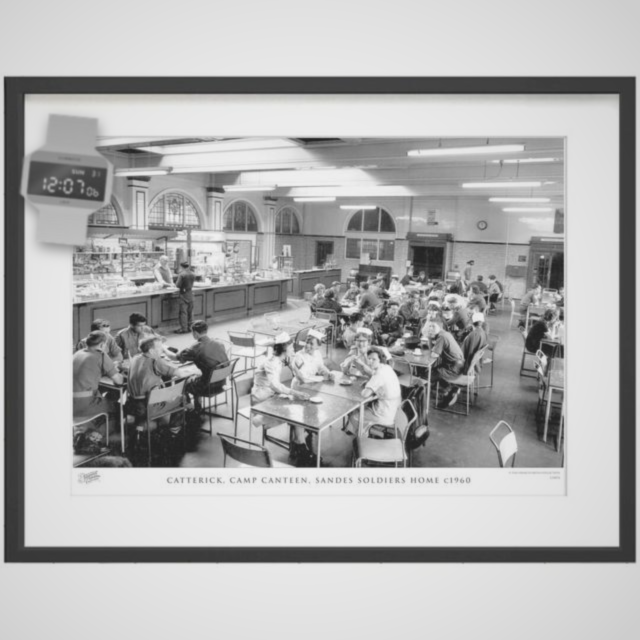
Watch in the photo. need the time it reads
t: 12:07
